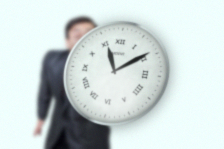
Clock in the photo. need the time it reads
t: 11:09
